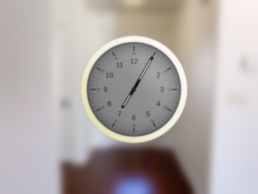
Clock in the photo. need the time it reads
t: 7:05
